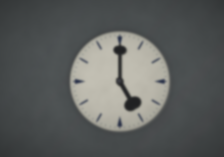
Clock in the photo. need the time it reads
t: 5:00
